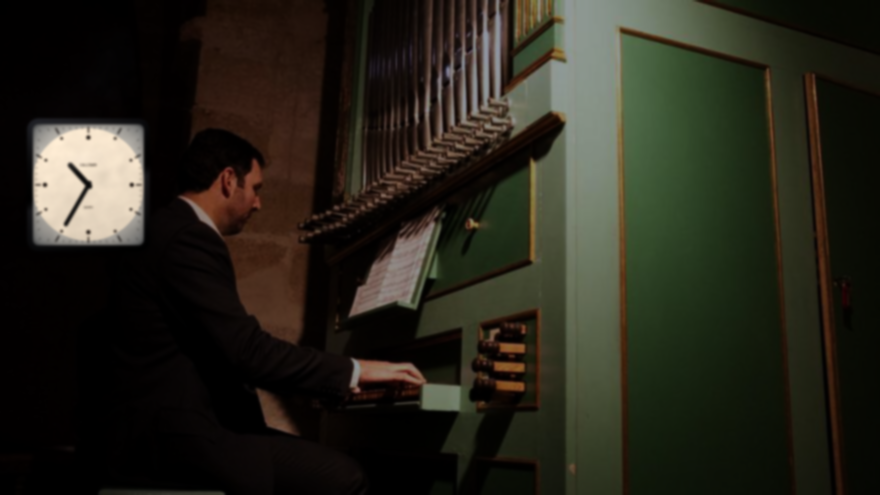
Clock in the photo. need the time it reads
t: 10:35
